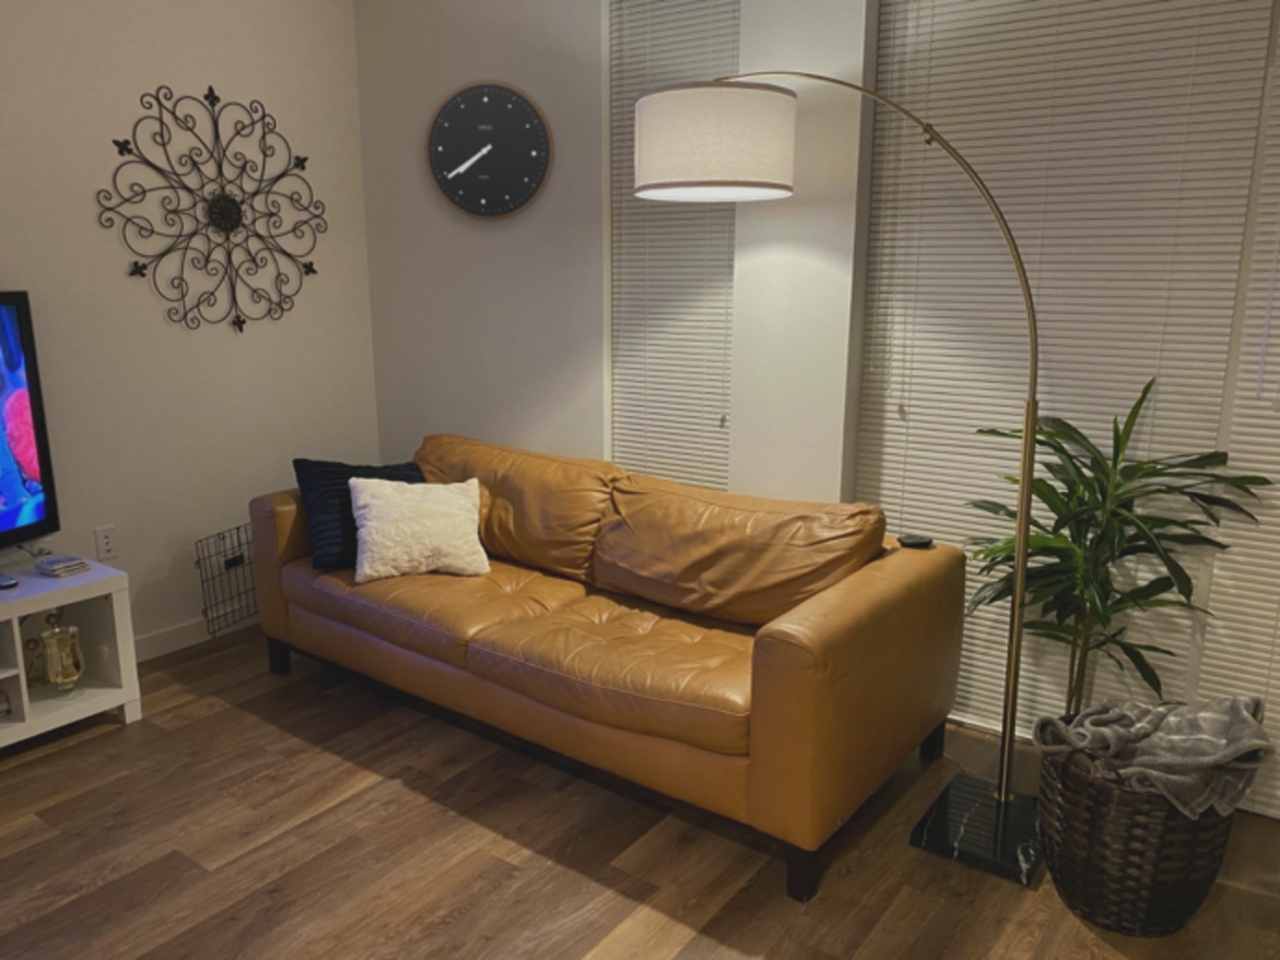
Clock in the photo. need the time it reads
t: 7:39
